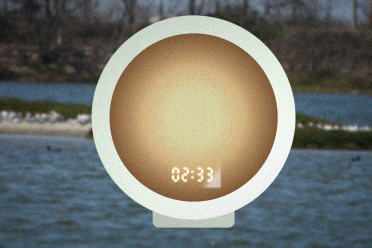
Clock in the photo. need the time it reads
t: 2:33
